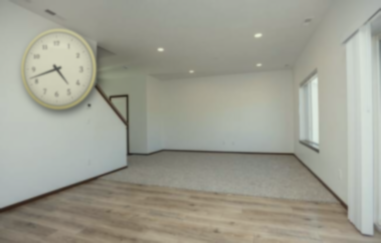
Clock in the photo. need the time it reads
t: 4:42
